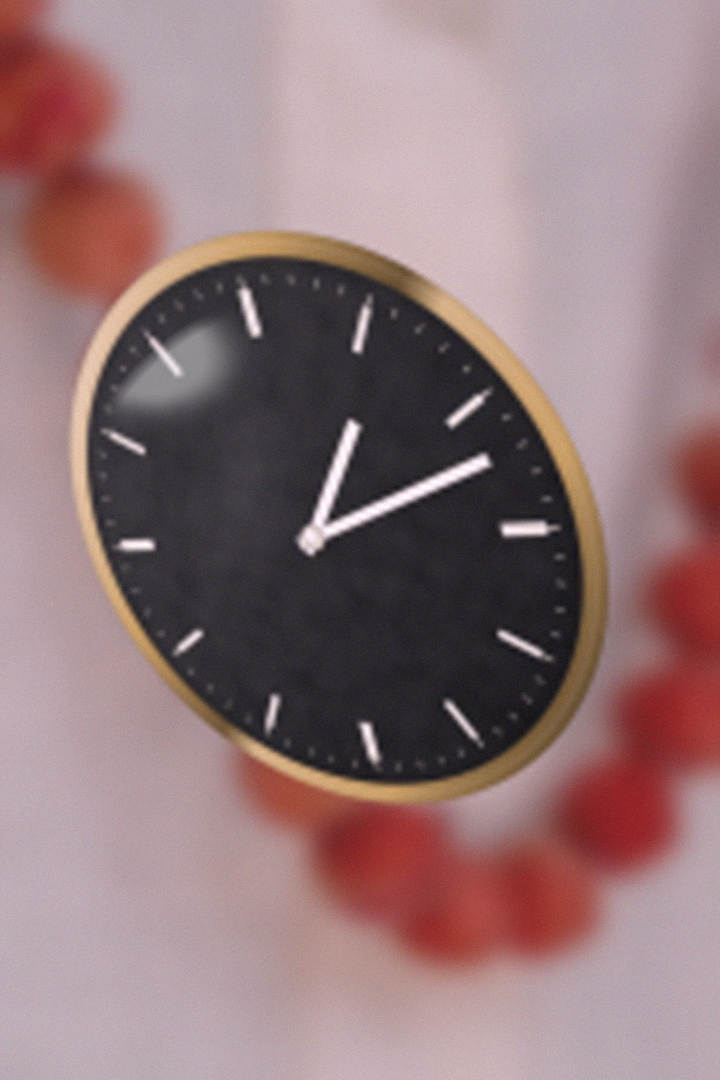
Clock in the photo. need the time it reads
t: 1:12
